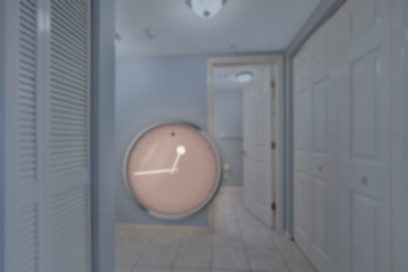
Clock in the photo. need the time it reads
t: 12:44
